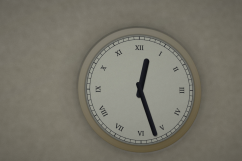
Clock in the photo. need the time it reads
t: 12:27
